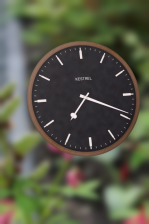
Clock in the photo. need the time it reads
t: 7:19
